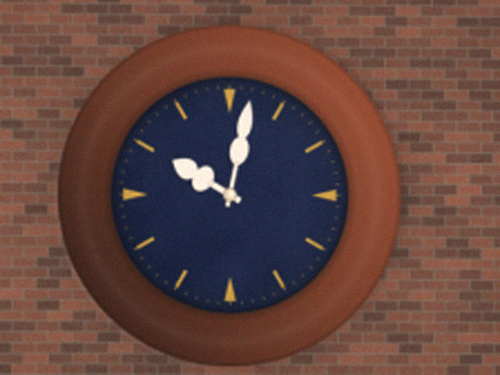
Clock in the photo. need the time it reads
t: 10:02
